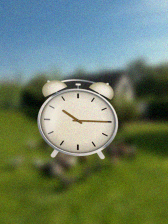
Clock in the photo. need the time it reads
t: 10:15
